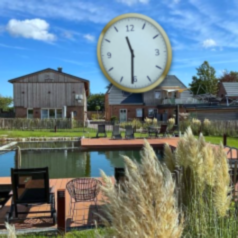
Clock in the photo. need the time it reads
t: 11:31
